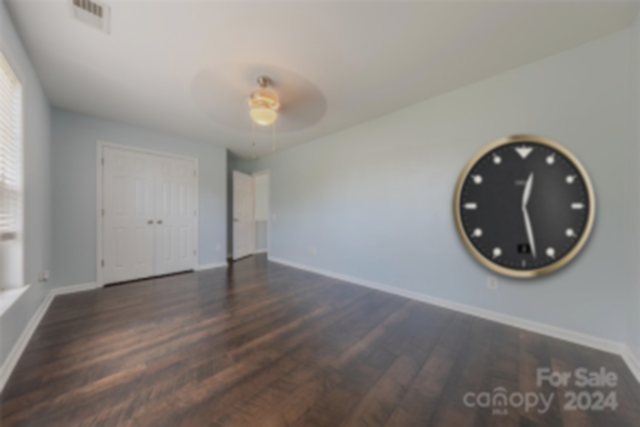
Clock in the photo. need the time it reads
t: 12:28
